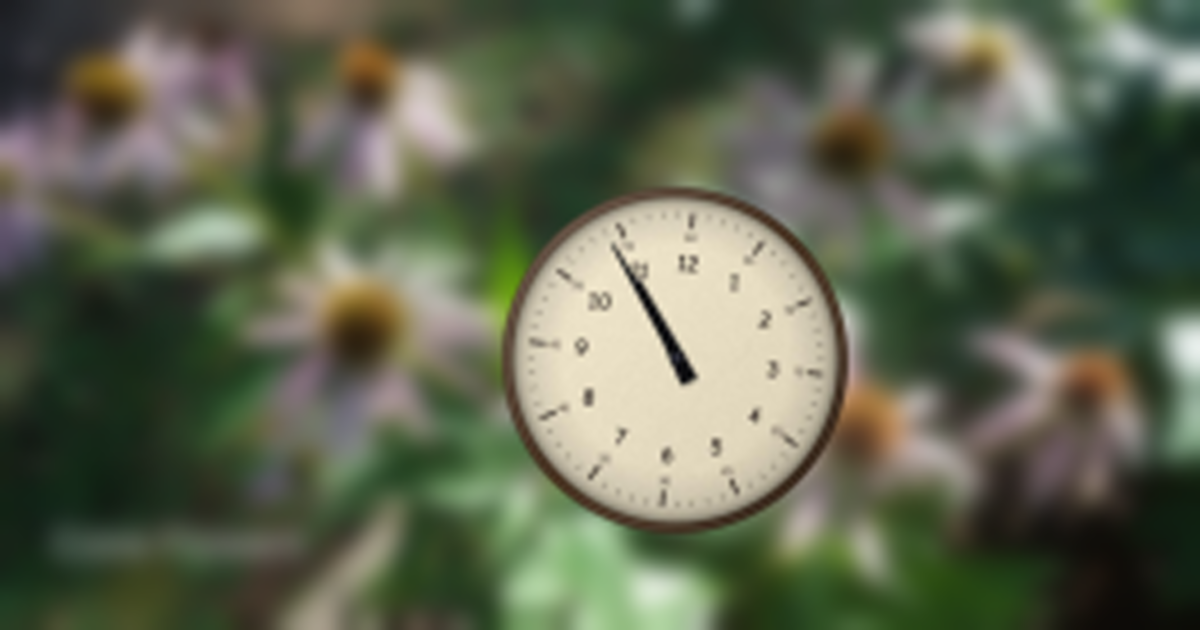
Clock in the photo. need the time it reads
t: 10:54
